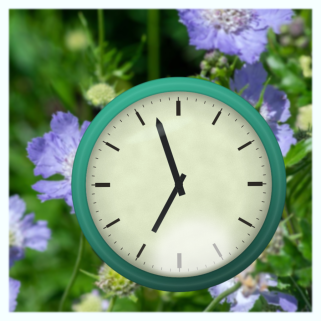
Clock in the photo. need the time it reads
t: 6:57
